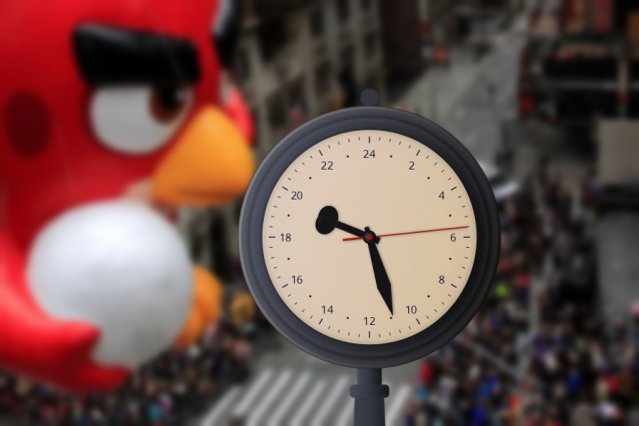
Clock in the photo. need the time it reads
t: 19:27:14
